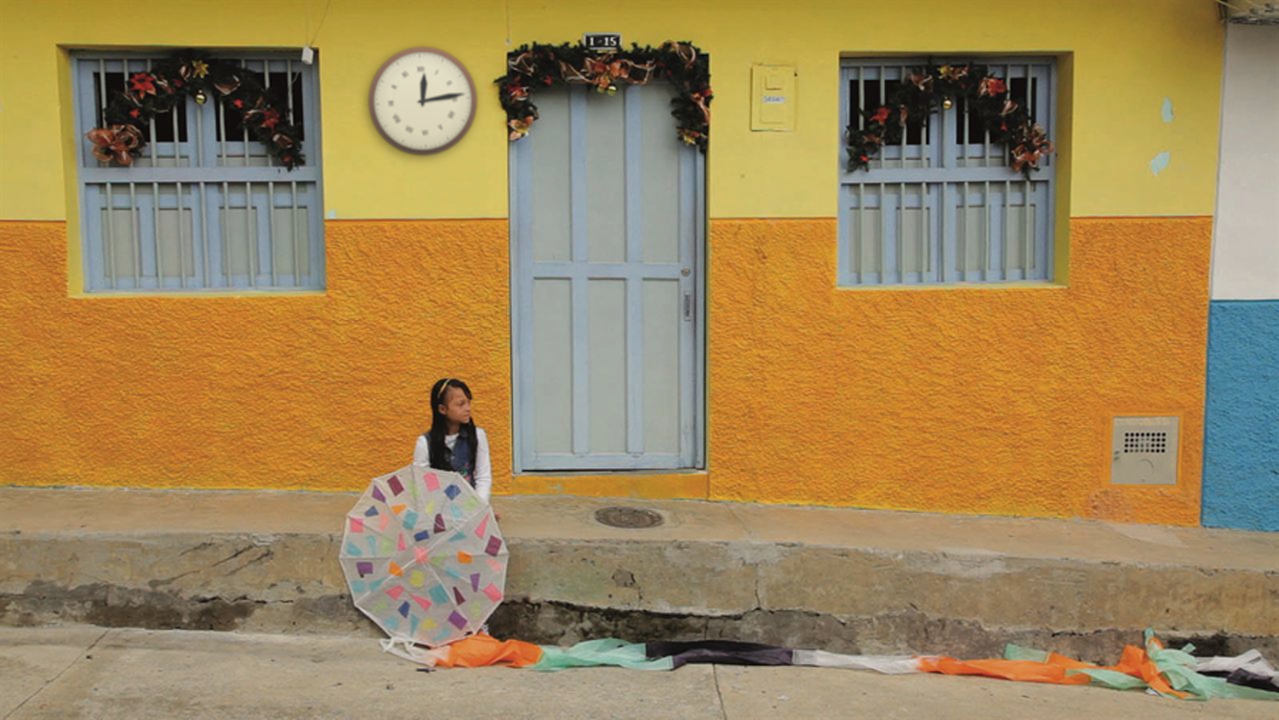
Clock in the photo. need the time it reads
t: 12:14
